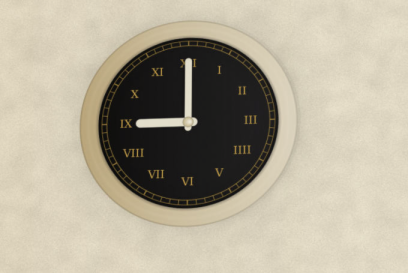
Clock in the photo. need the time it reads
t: 9:00
